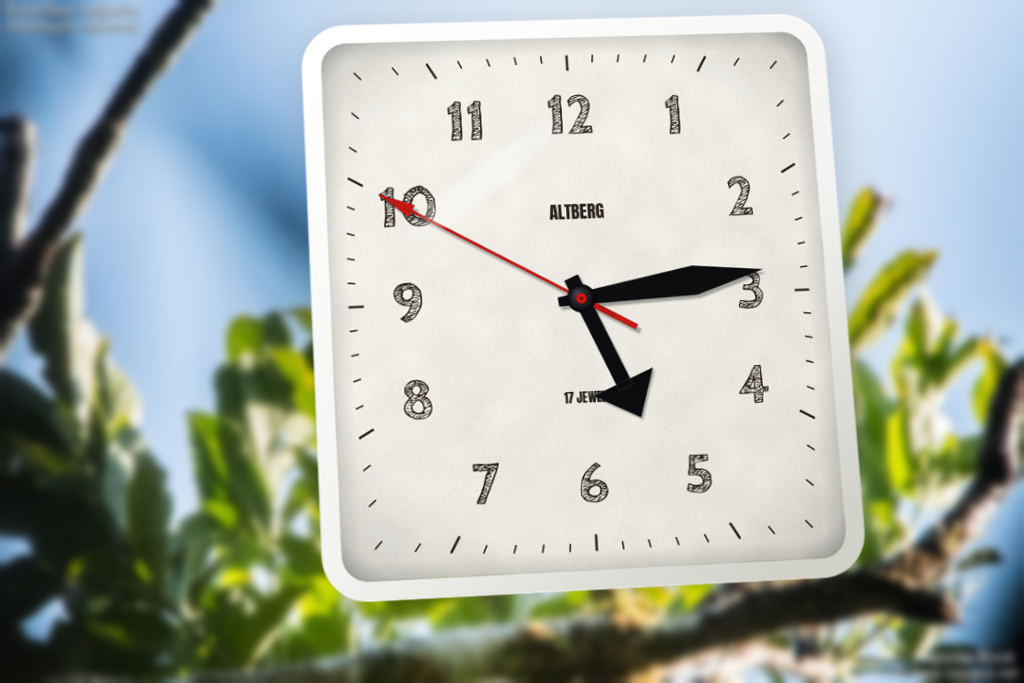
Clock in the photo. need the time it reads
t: 5:13:50
